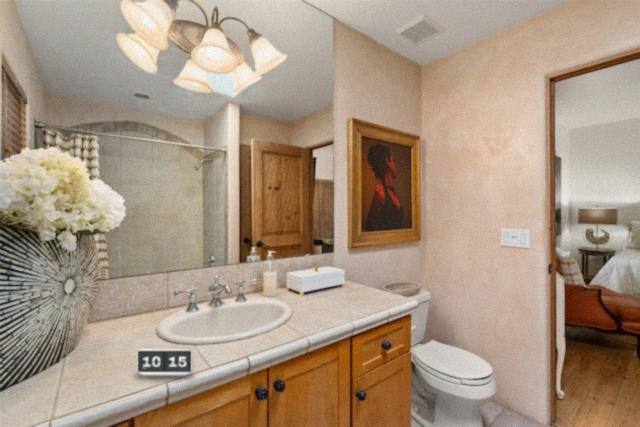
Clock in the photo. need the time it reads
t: 10:15
